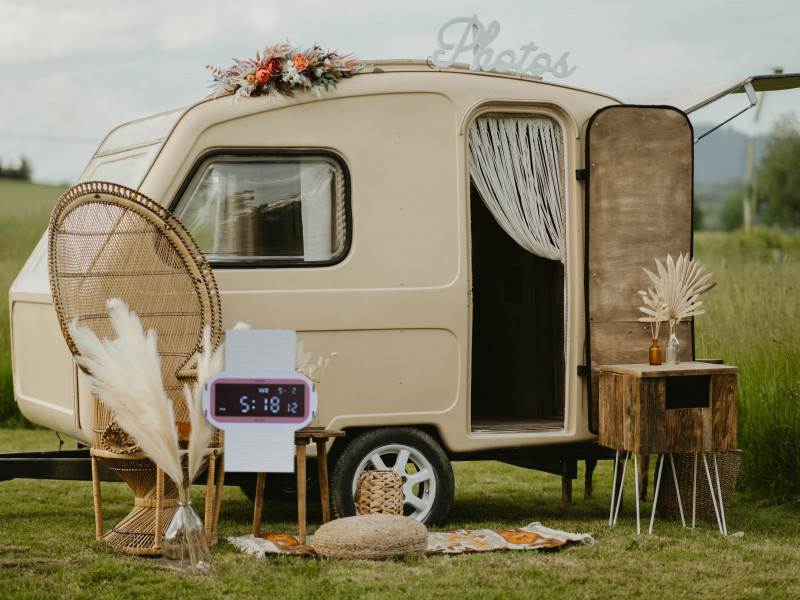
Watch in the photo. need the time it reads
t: 5:18:12
